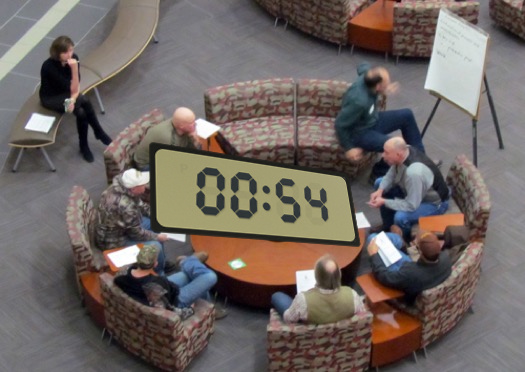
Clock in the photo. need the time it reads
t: 0:54
